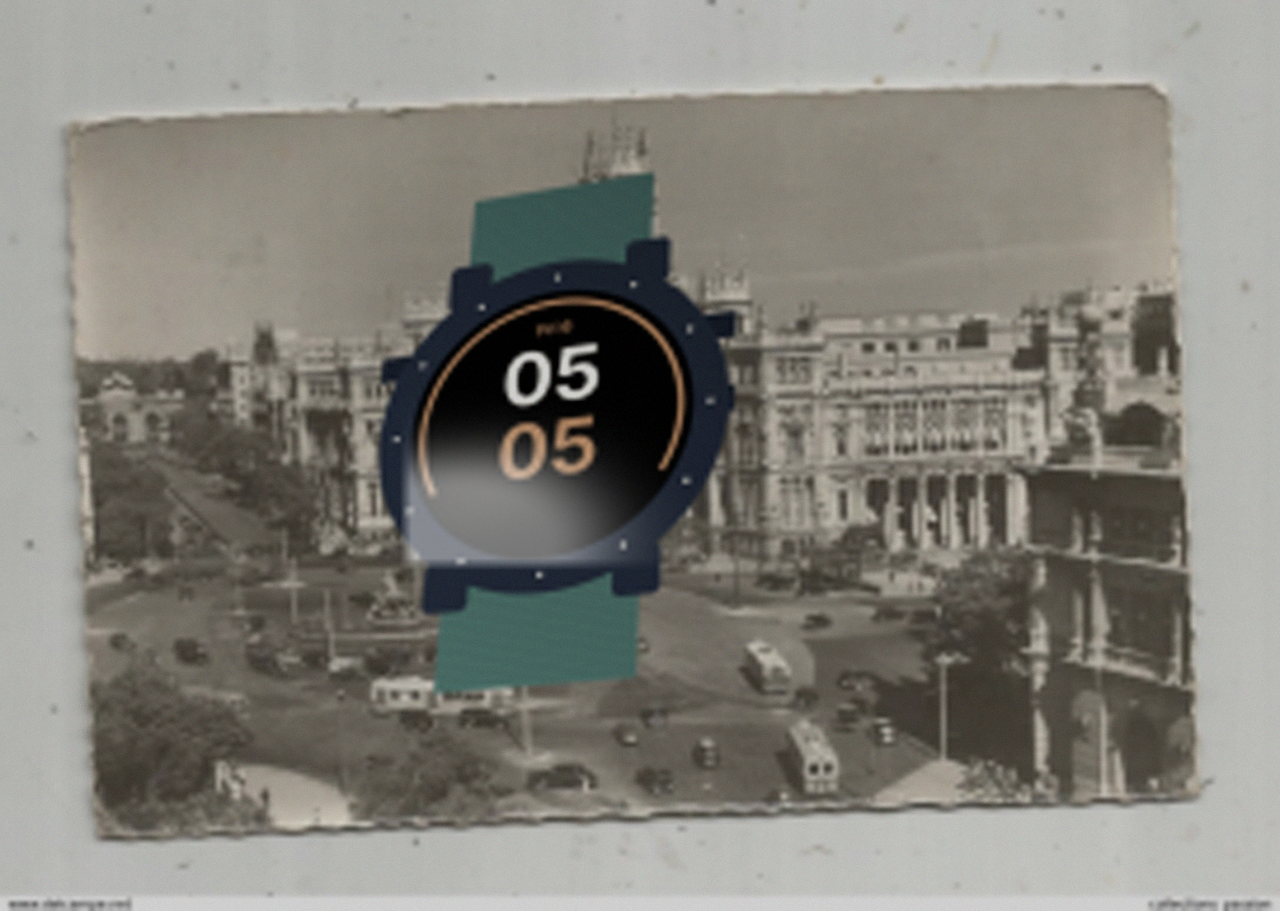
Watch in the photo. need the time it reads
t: 5:05
